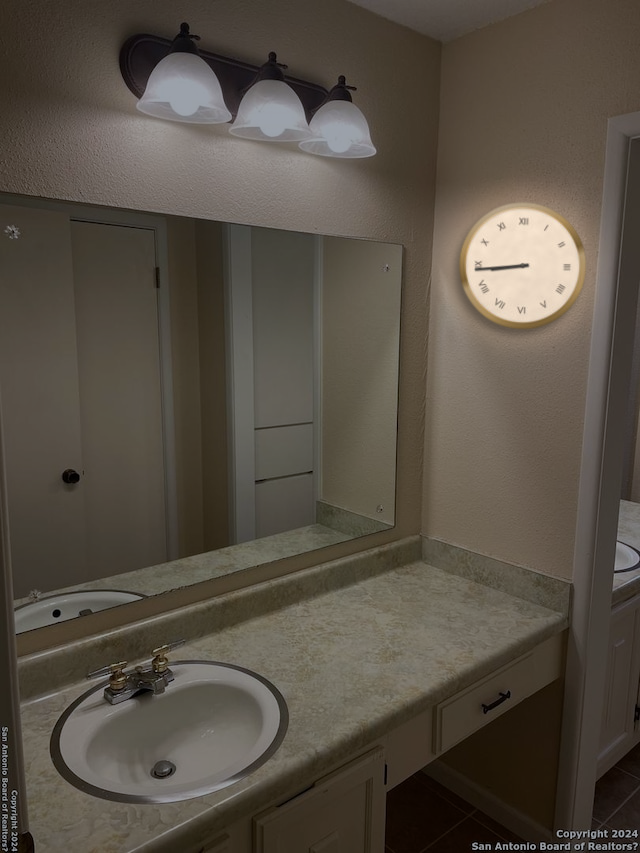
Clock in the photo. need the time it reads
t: 8:44
